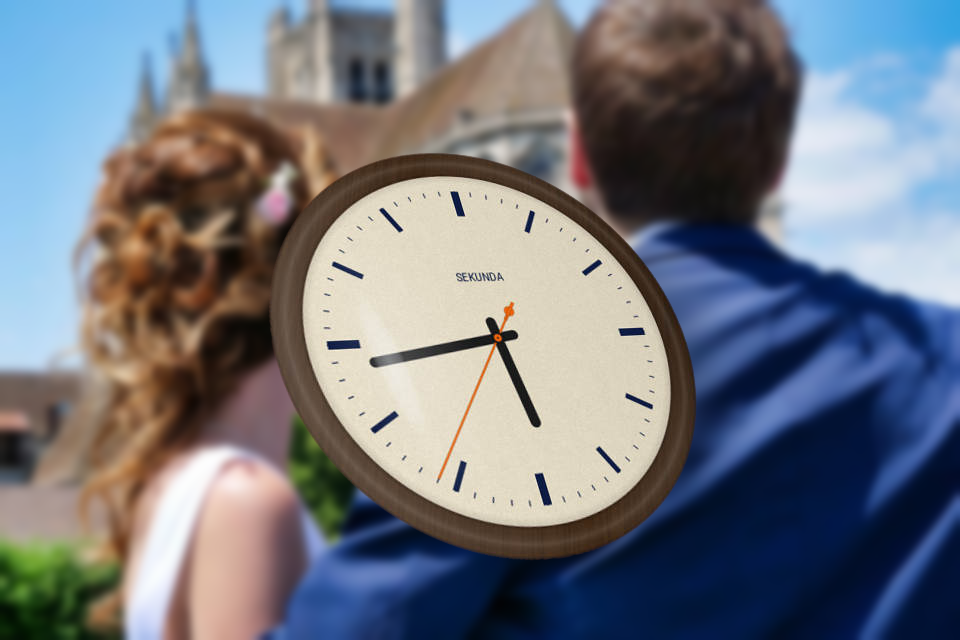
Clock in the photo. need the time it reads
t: 5:43:36
